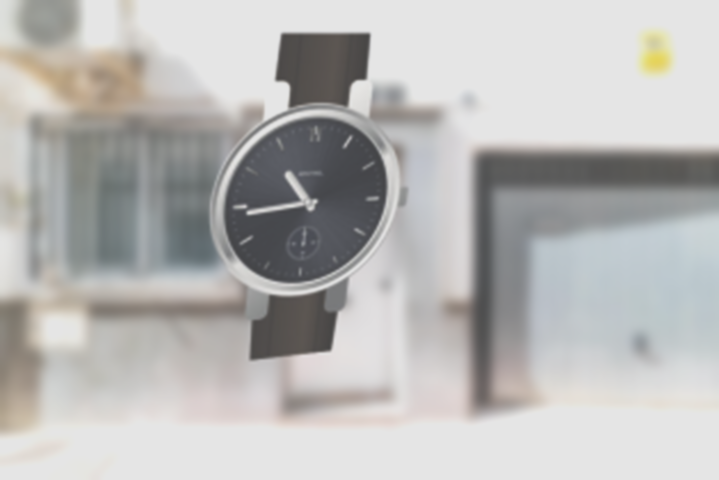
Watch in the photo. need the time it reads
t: 10:44
